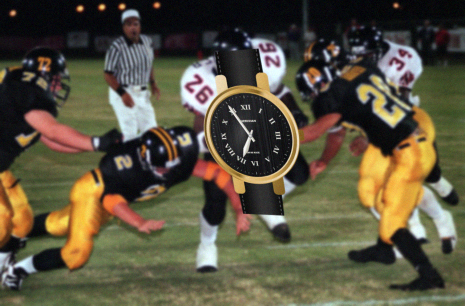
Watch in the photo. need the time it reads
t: 6:55
